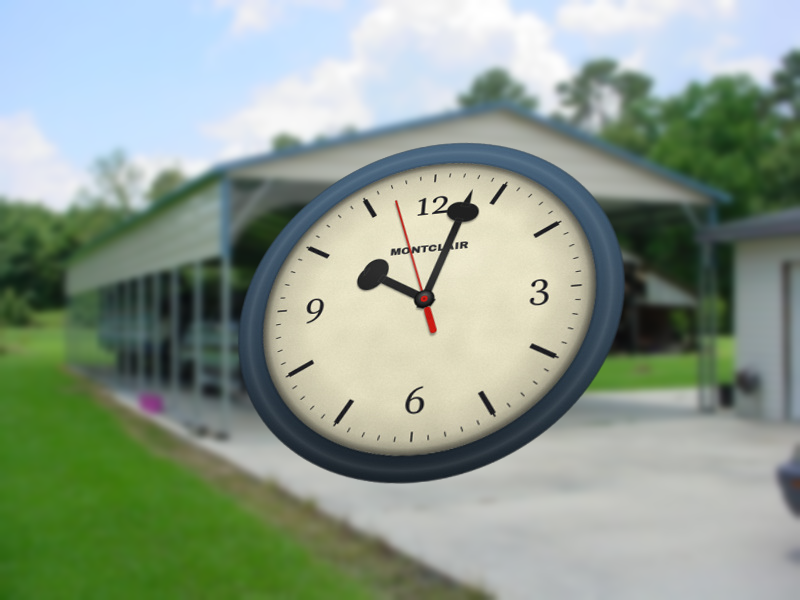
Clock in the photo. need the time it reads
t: 10:02:57
